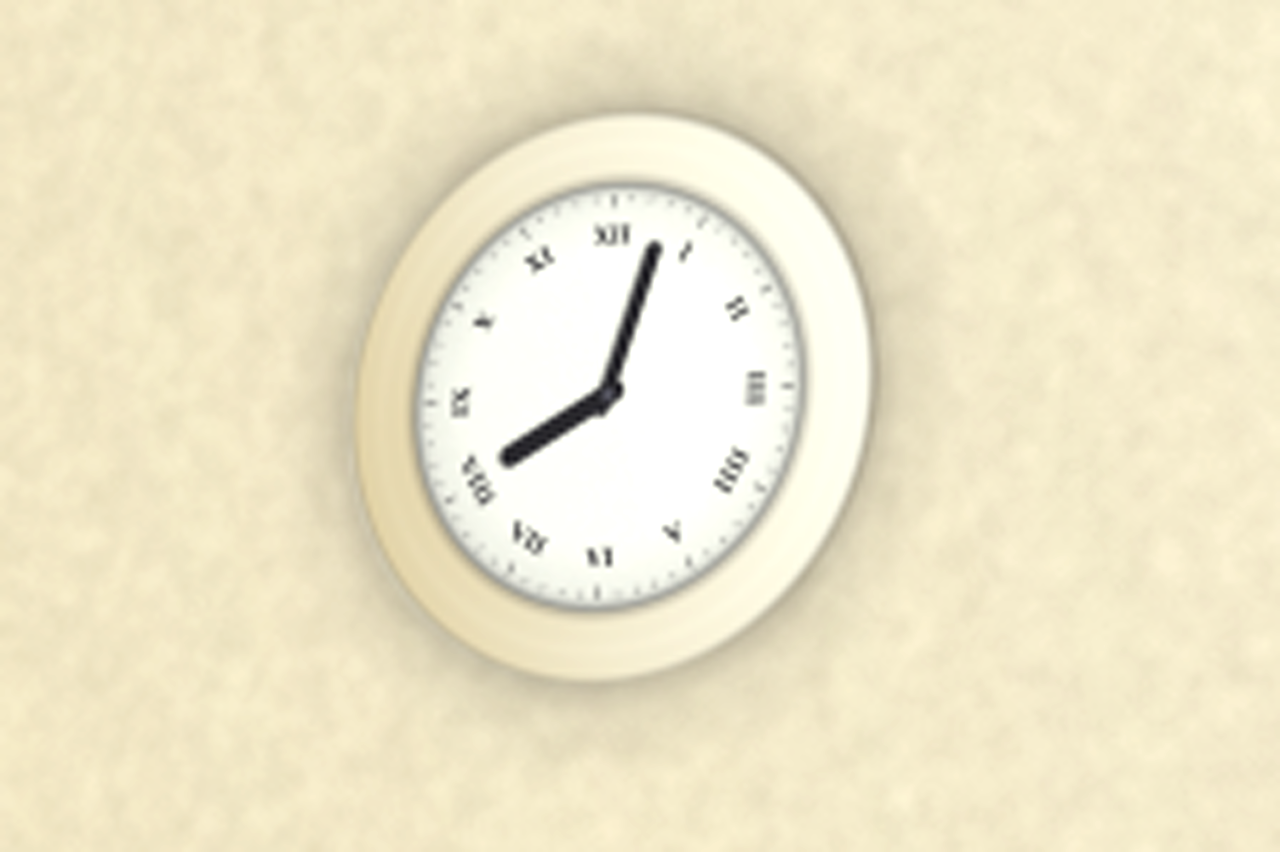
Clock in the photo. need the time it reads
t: 8:03
